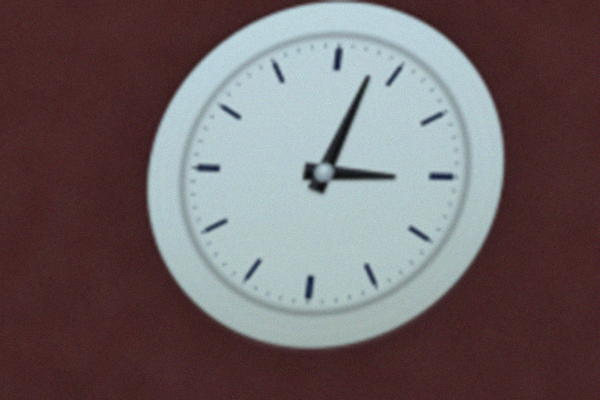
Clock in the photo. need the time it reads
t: 3:03
